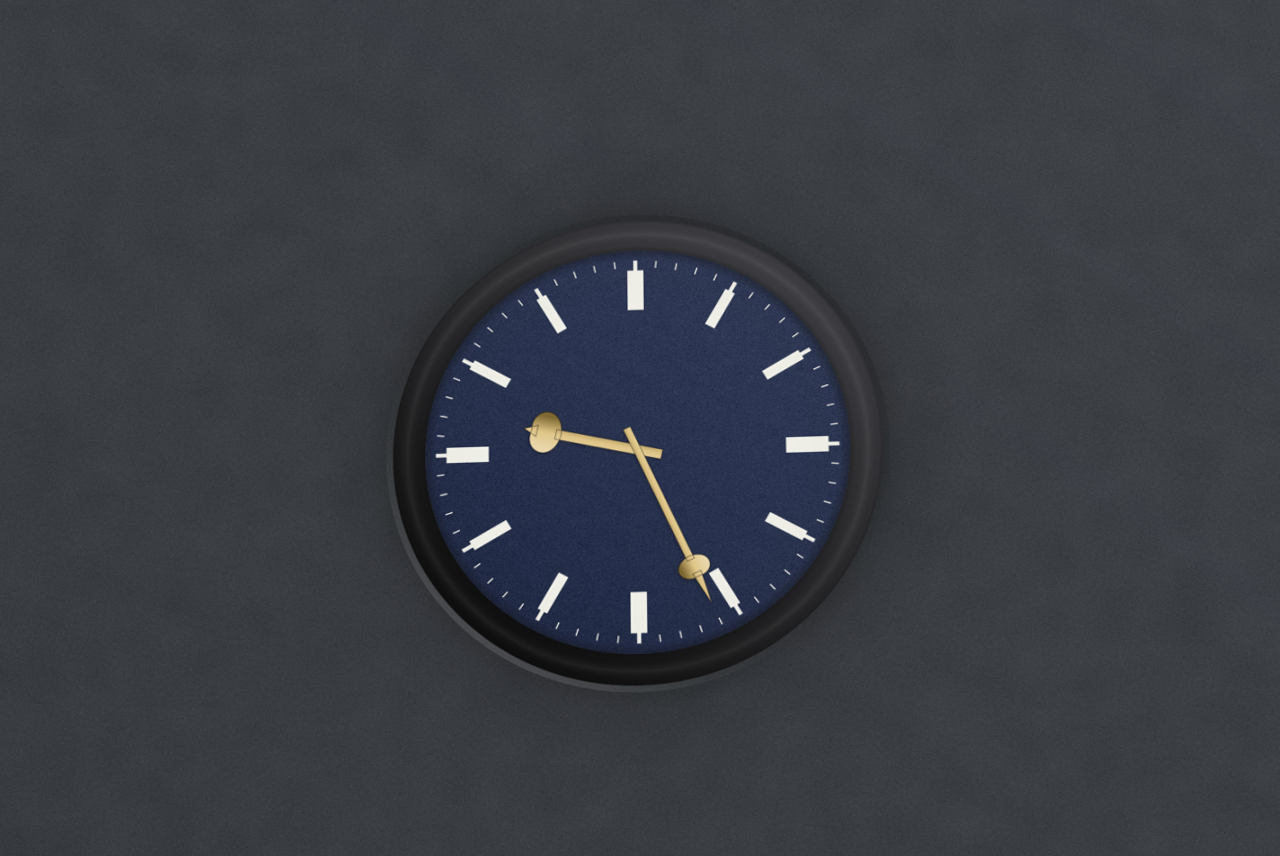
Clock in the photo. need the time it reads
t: 9:26
